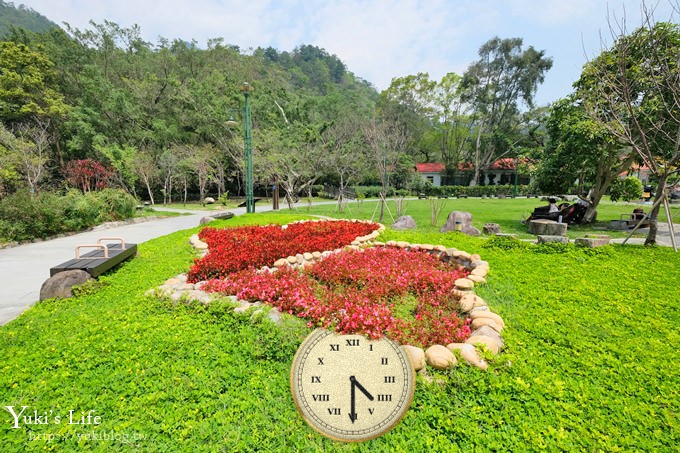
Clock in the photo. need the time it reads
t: 4:30
